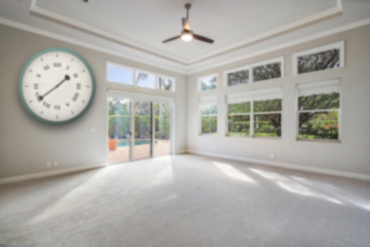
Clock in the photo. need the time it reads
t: 1:39
